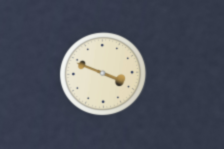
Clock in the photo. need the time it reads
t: 3:49
